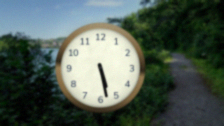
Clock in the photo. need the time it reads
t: 5:28
